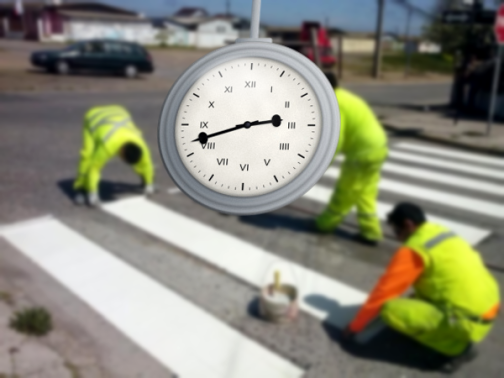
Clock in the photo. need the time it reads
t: 2:42
